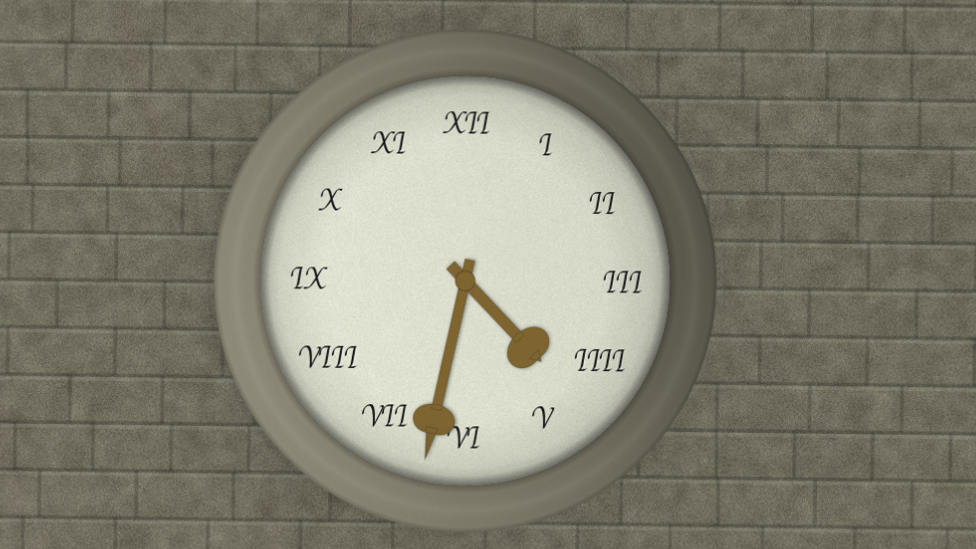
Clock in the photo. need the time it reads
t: 4:32
